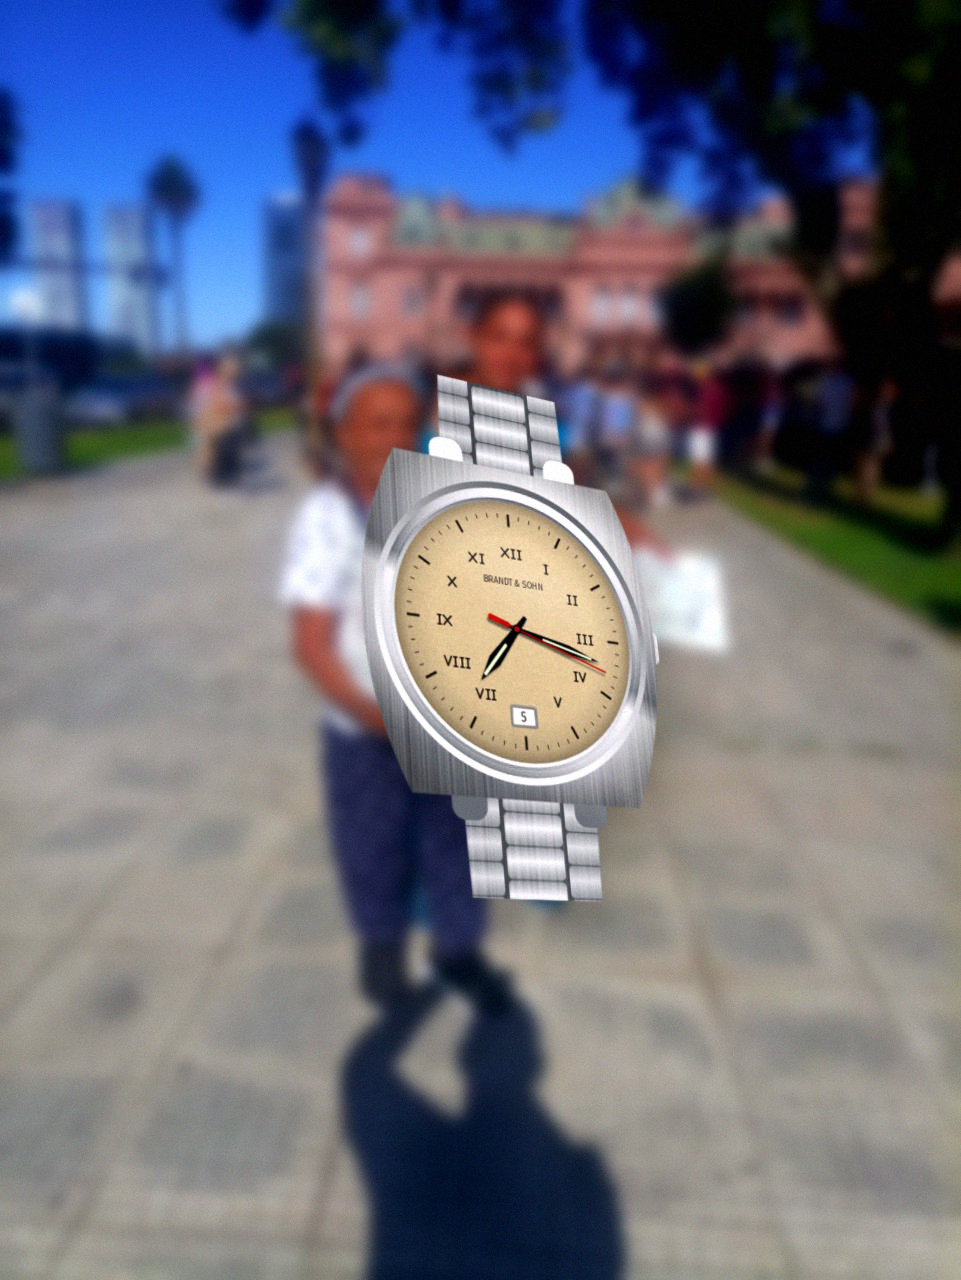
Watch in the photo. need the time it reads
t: 7:17:18
